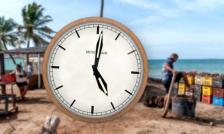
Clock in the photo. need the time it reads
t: 5:01
